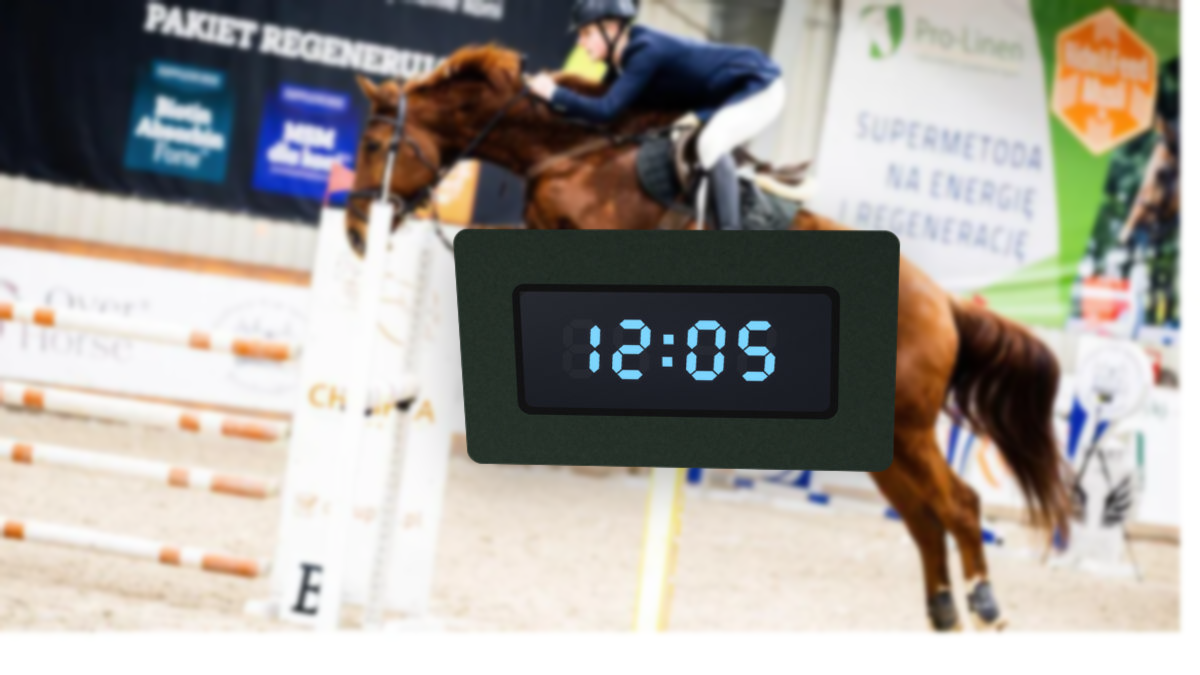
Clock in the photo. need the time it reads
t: 12:05
